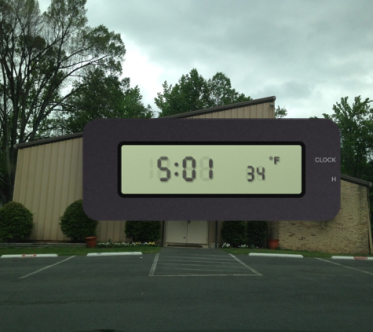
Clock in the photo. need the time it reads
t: 5:01
